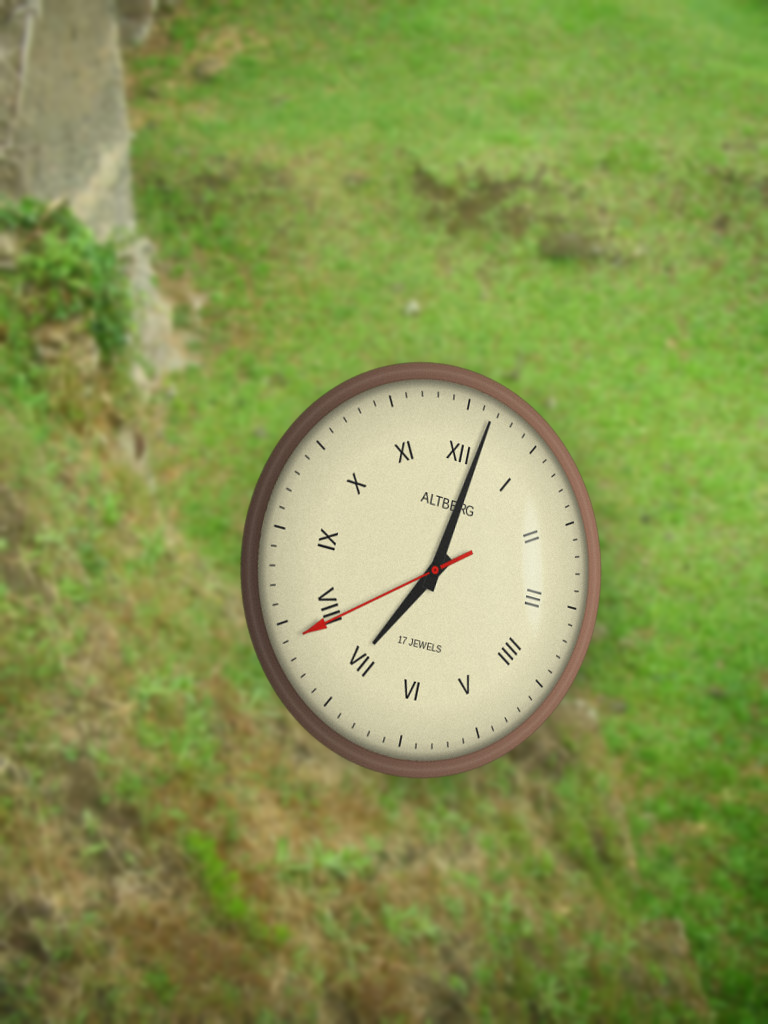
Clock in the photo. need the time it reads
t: 7:01:39
